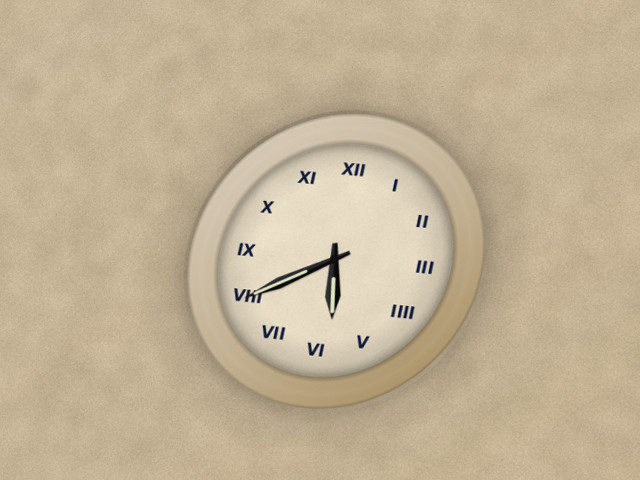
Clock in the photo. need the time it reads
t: 5:40
